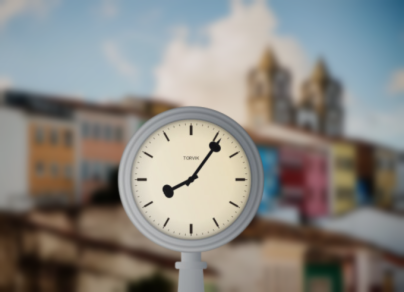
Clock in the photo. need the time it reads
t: 8:06
